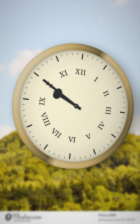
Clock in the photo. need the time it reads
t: 9:50
